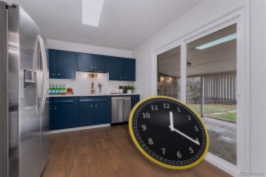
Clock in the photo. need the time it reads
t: 12:21
